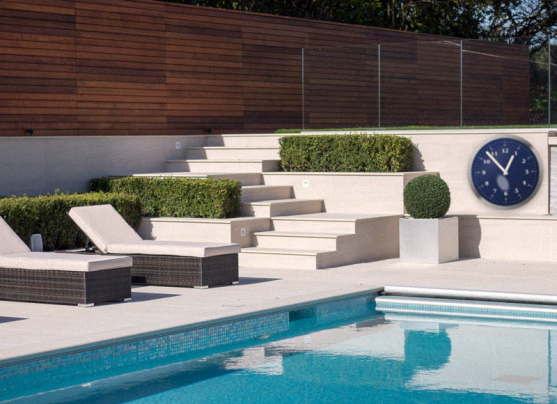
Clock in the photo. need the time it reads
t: 12:53
